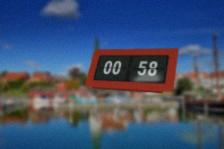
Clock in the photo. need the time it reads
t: 0:58
